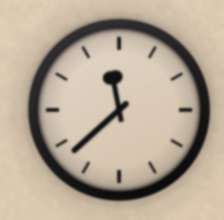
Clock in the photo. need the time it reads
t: 11:38
